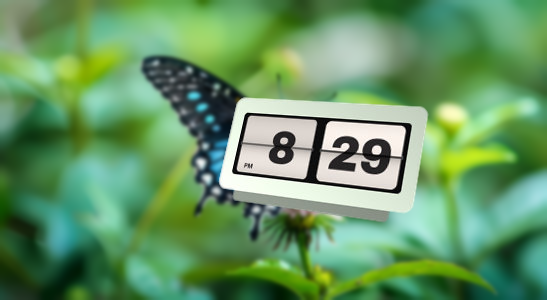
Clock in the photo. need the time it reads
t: 8:29
